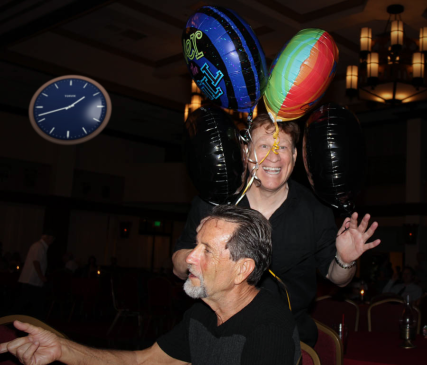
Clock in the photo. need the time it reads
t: 1:42
